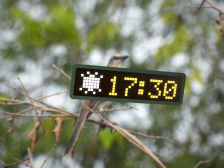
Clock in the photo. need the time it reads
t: 17:30
